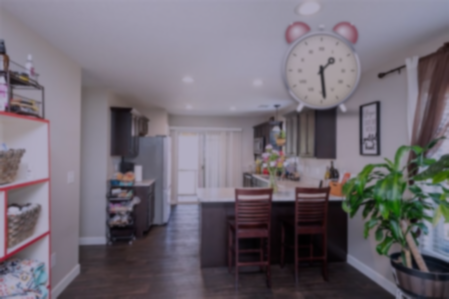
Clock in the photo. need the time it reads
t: 1:29
